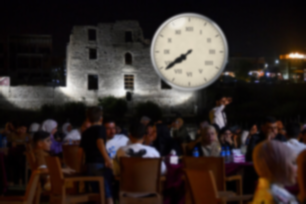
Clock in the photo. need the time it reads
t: 7:39
